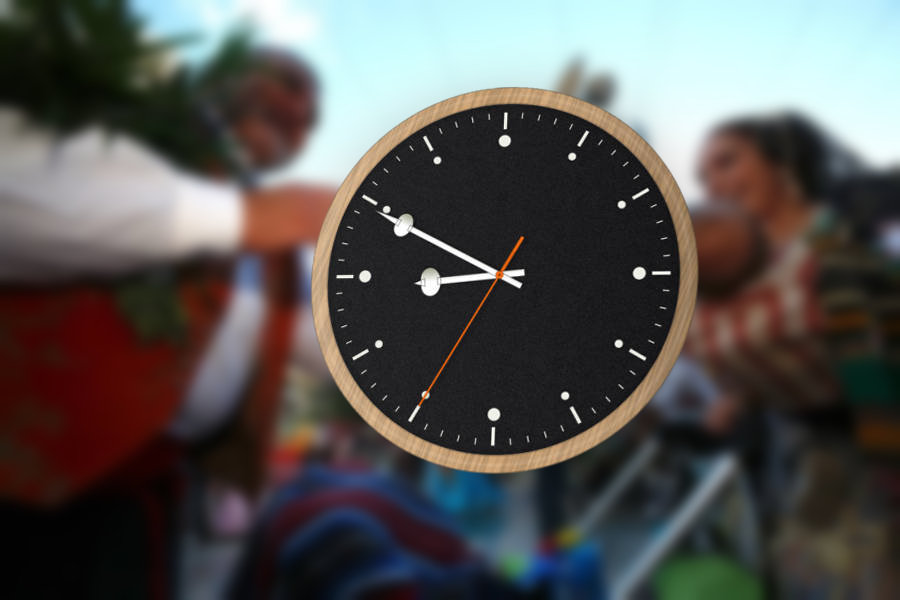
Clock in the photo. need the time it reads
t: 8:49:35
